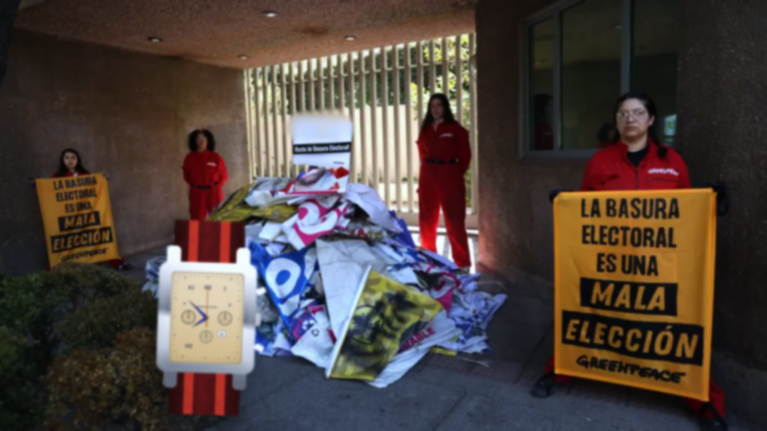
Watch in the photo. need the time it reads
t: 7:52
